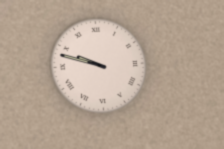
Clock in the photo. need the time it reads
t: 9:48
